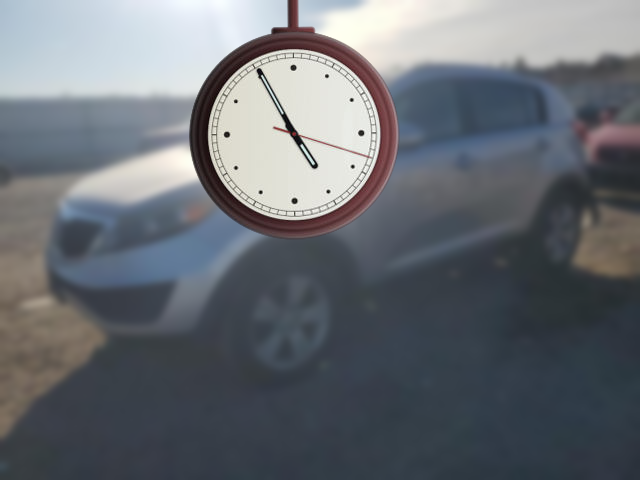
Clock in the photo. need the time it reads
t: 4:55:18
